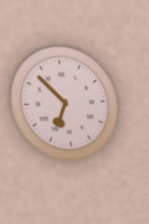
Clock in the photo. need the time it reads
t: 6:53
